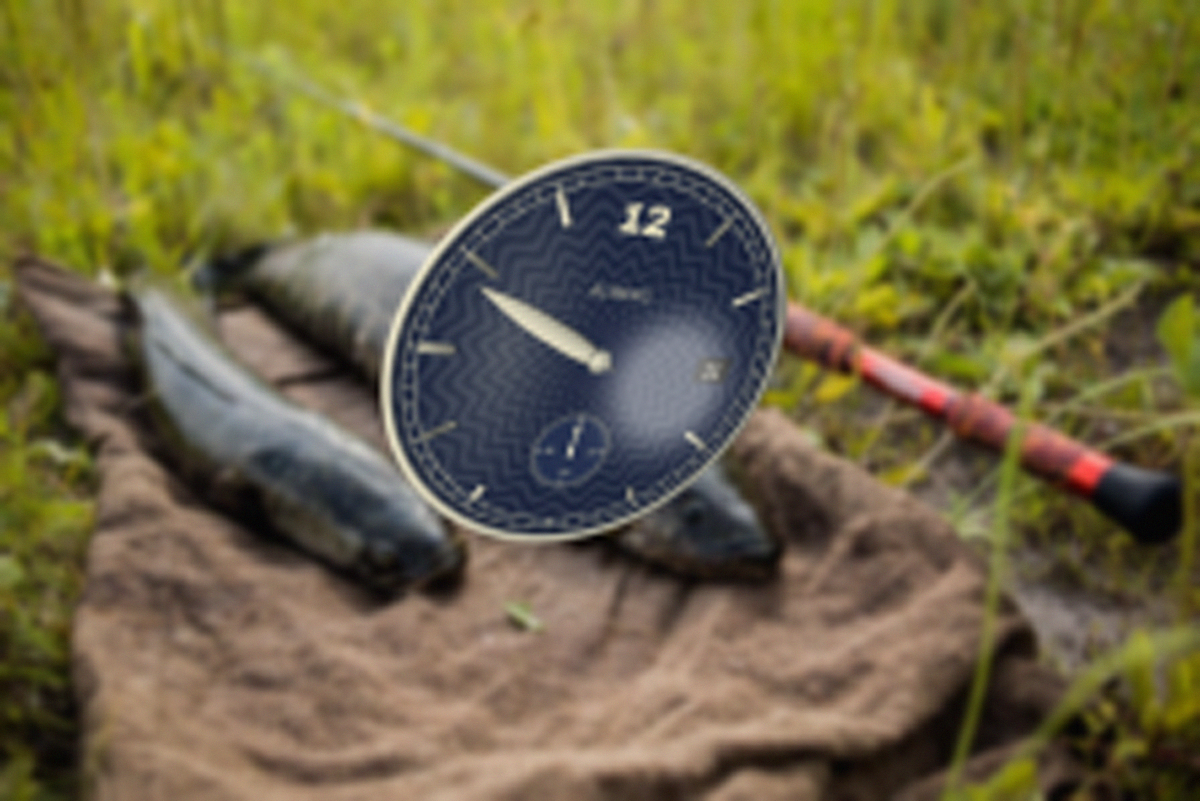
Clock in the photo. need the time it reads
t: 9:49
